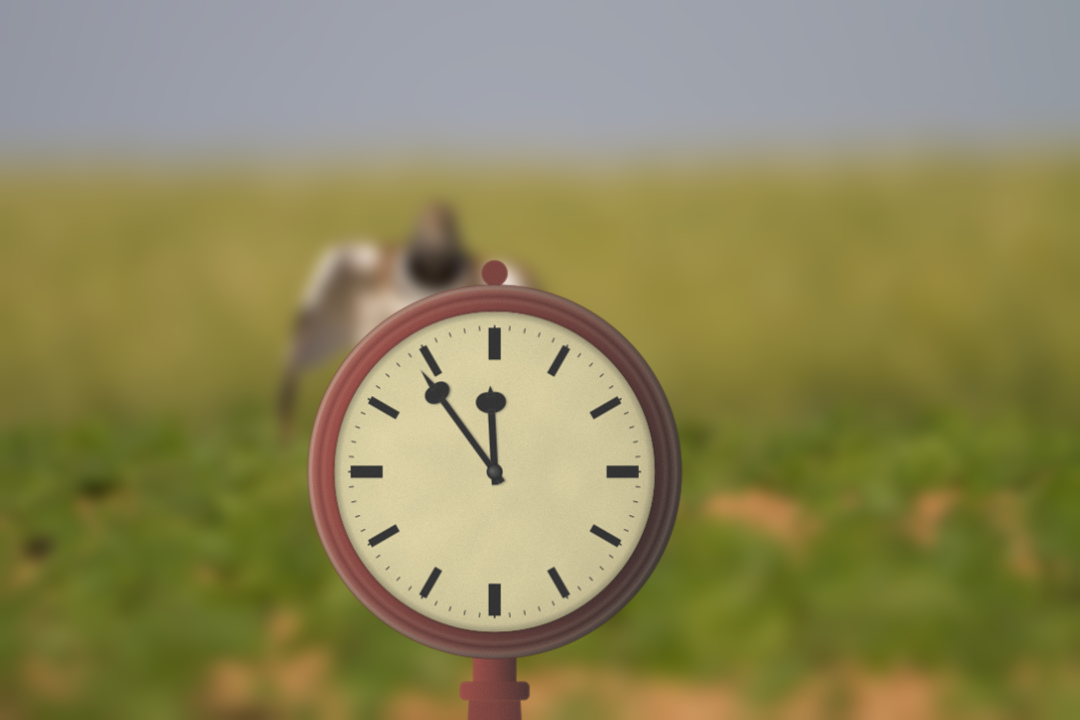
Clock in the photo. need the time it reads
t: 11:54
